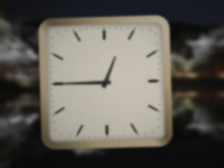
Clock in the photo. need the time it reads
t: 12:45
